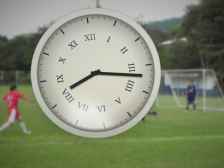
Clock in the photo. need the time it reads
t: 8:17
